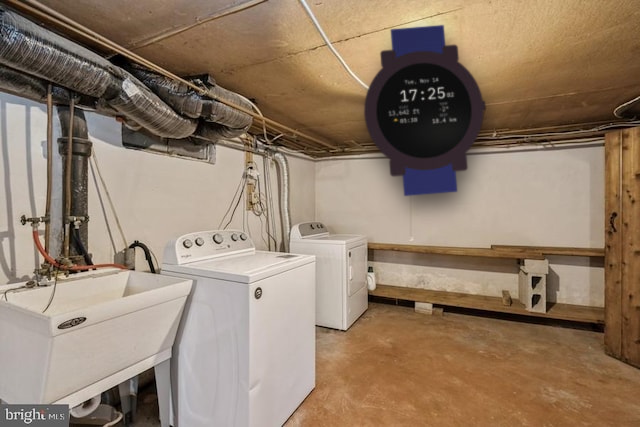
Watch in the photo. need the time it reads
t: 17:25
